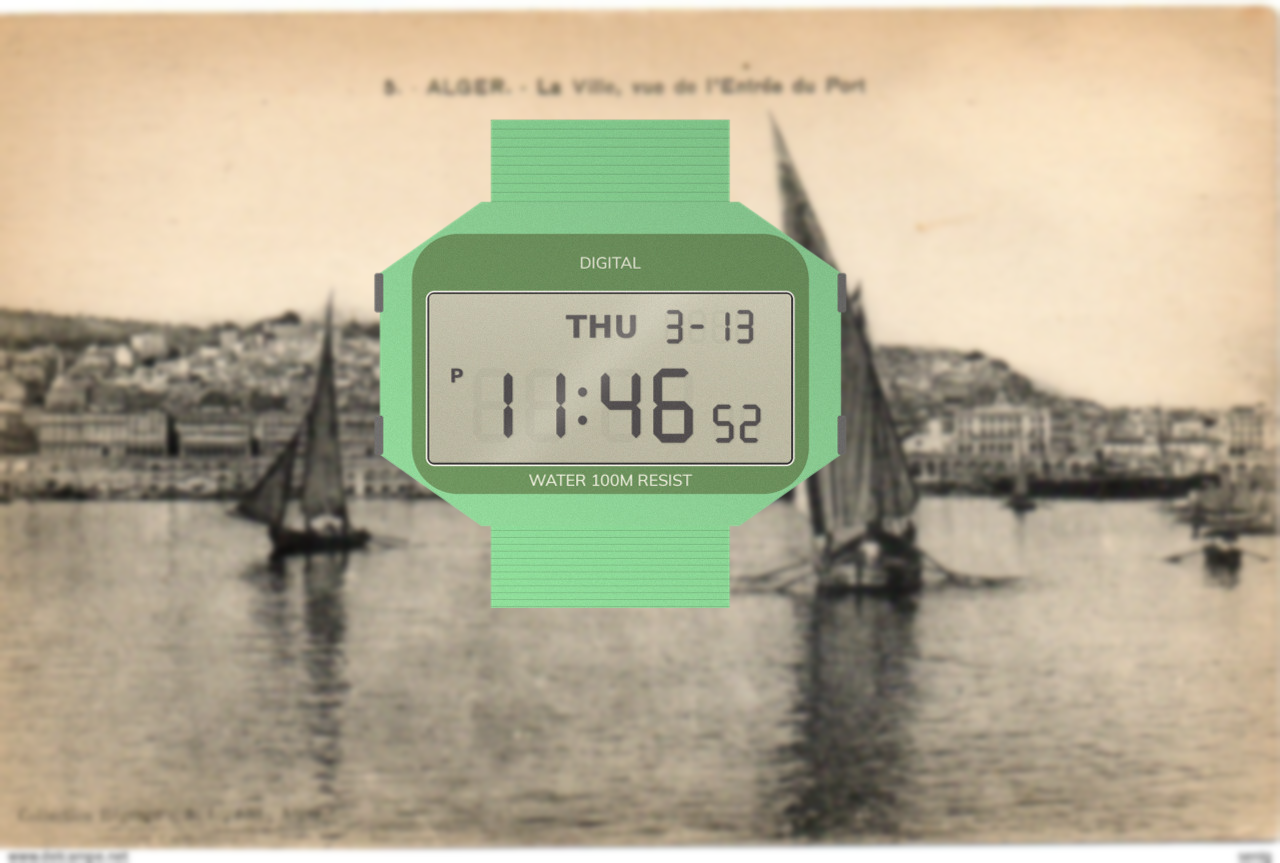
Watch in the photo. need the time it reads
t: 11:46:52
